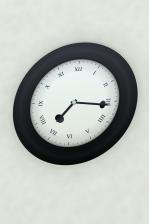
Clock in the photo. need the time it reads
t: 7:16
